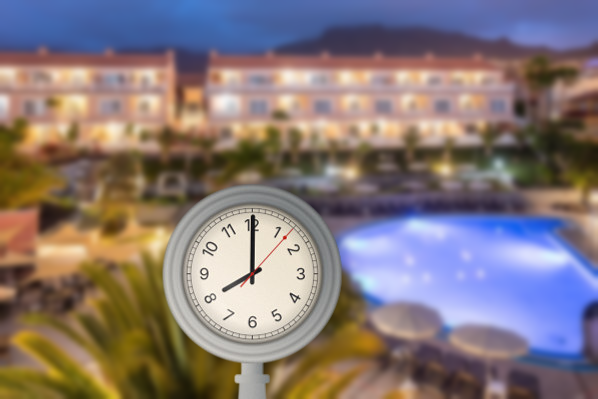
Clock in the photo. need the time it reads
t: 8:00:07
